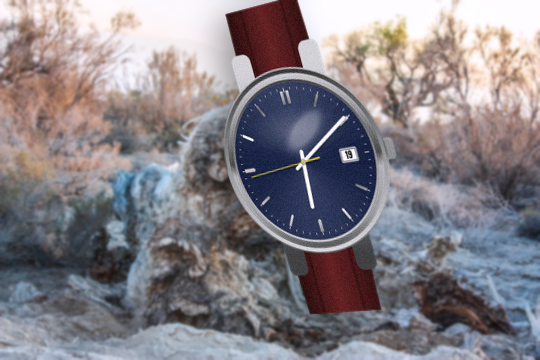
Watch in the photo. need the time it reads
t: 6:09:44
